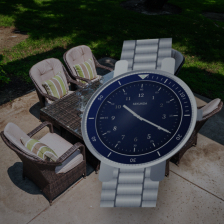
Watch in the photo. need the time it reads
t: 10:20
